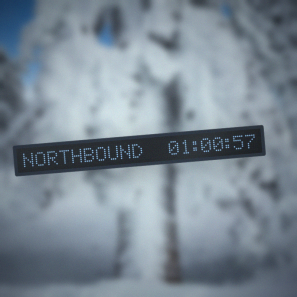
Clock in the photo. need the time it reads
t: 1:00:57
